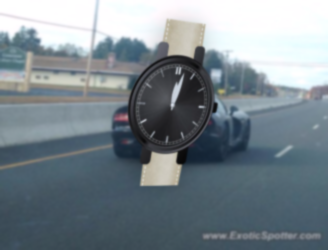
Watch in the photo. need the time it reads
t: 12:02
